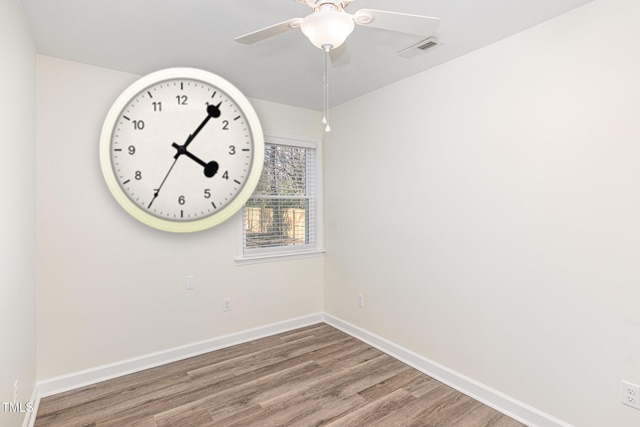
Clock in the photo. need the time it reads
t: 4:06:35
